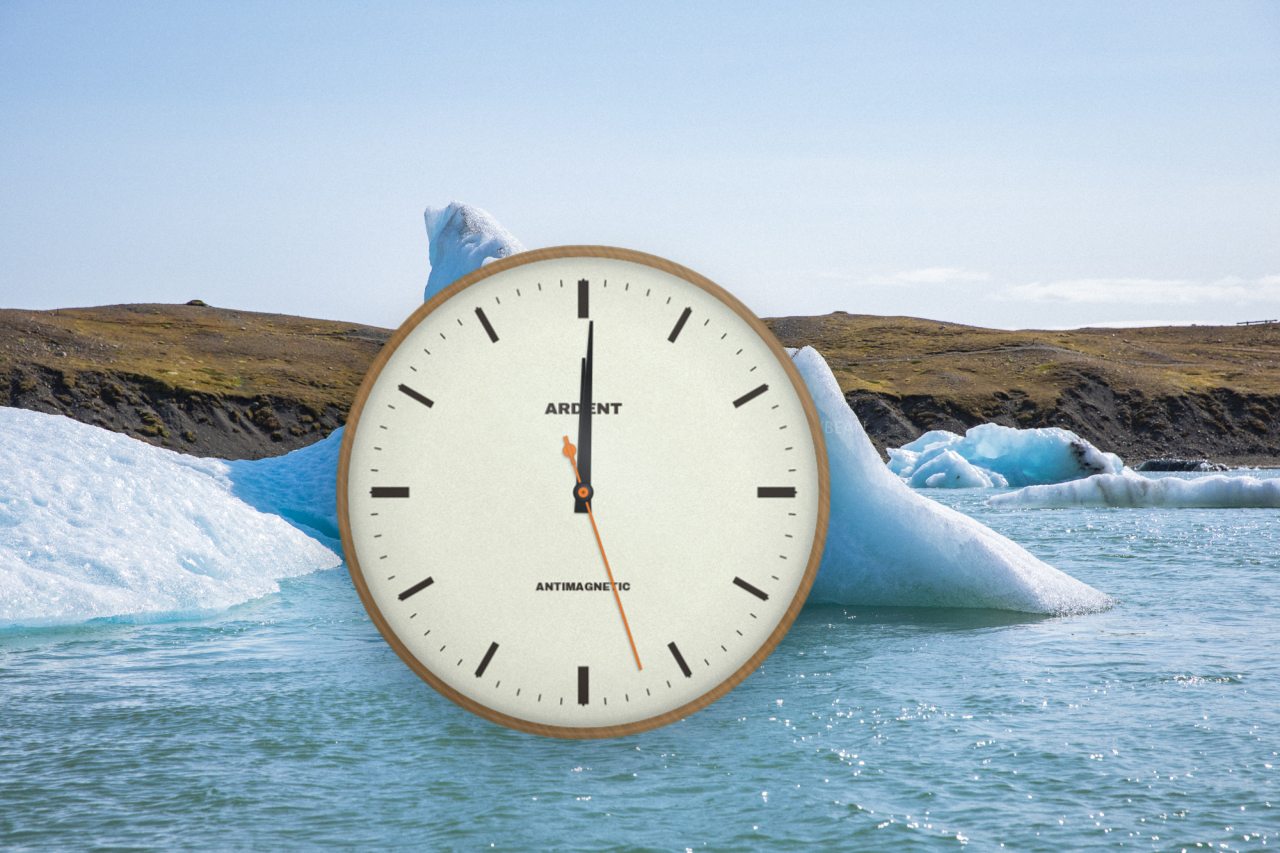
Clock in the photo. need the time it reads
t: 12:00:27
